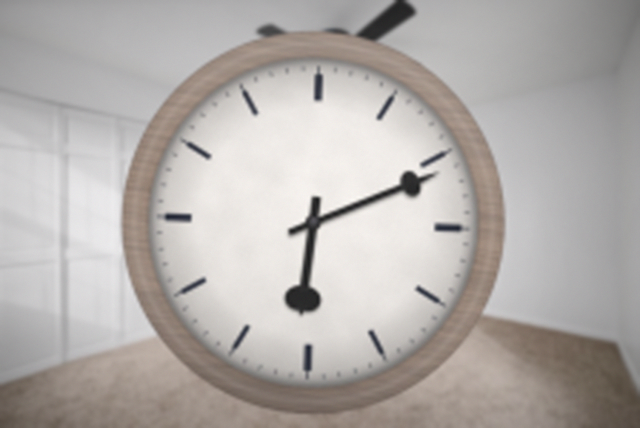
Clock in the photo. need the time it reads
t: 6:11
